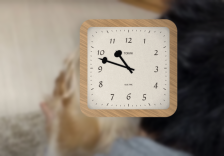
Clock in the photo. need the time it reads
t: 10:48
